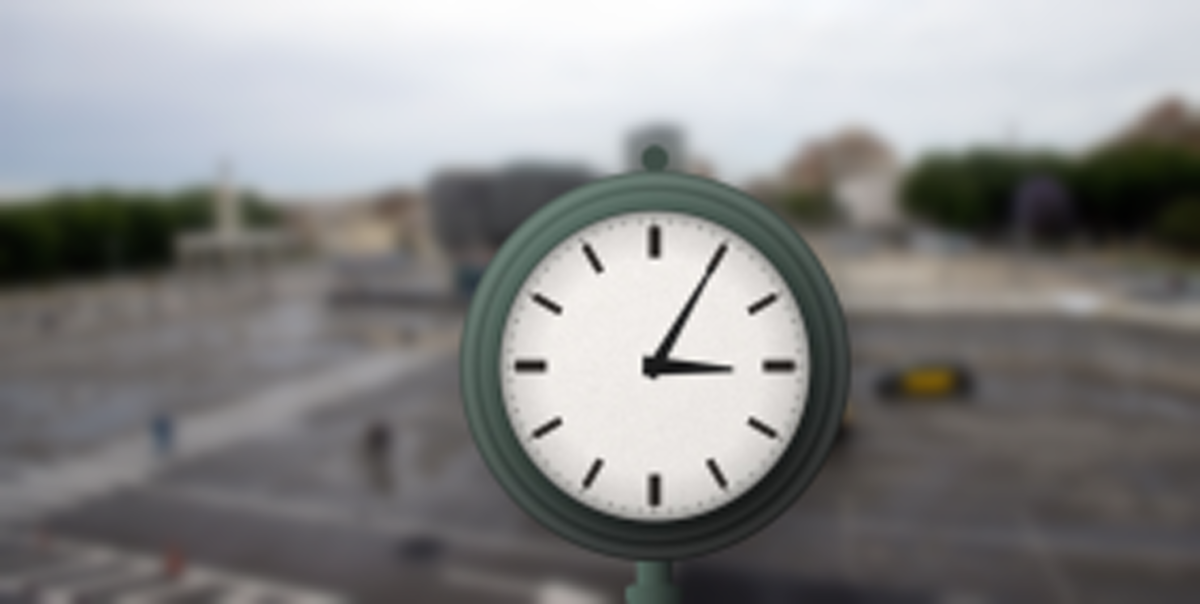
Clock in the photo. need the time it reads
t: 3:05
